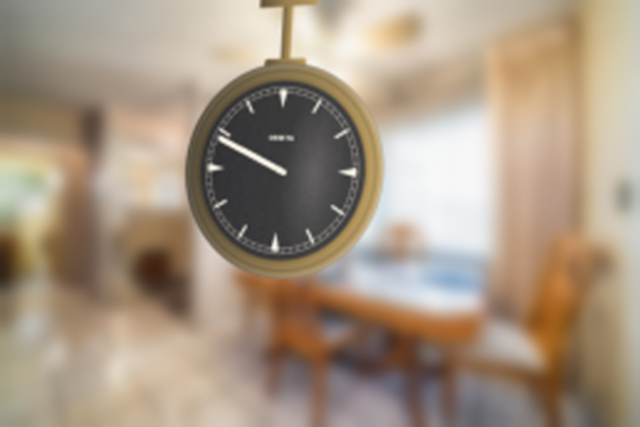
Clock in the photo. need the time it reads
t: 9:49
